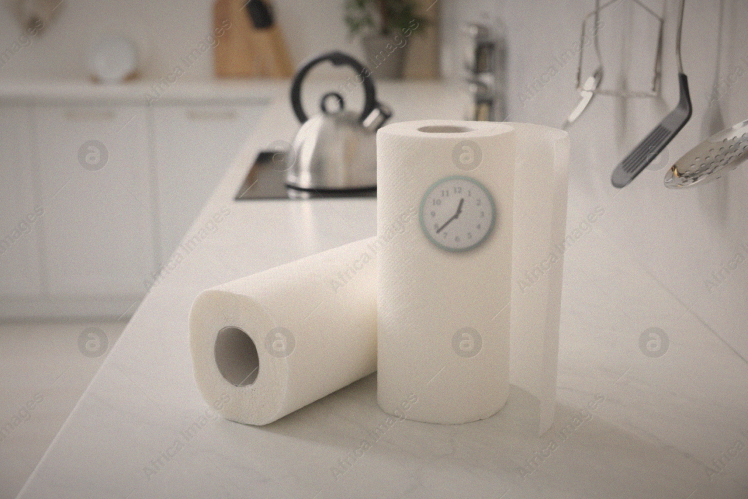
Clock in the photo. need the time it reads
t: 12:38
